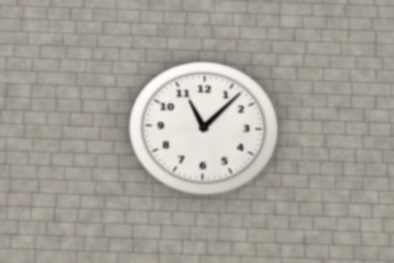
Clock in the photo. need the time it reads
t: 11:07
